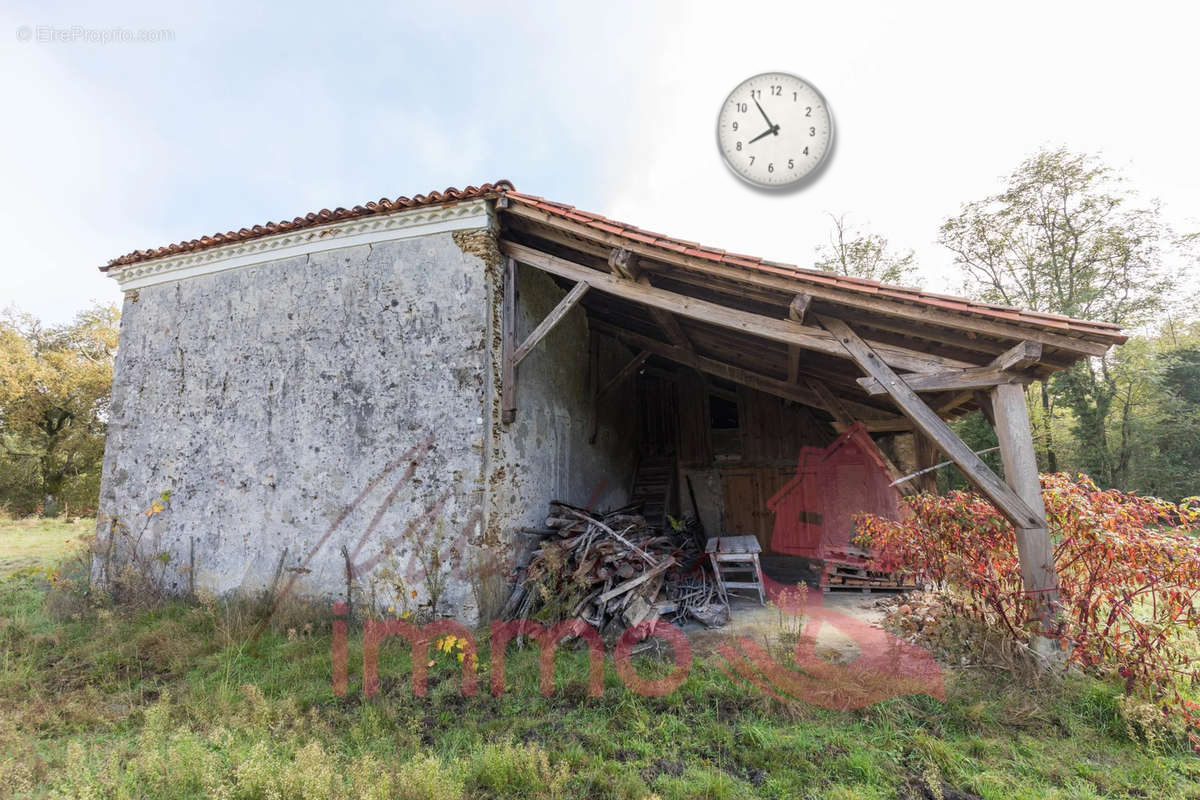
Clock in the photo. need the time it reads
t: 7:54
